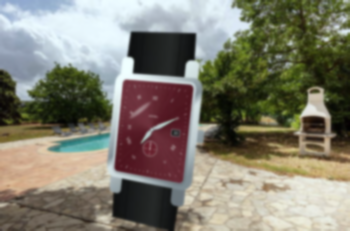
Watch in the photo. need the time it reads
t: 7:10
